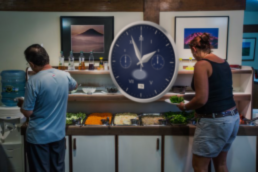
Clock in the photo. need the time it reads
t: 1:56
